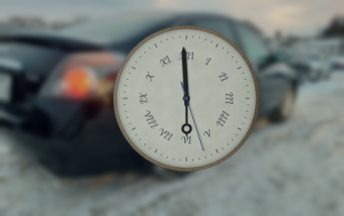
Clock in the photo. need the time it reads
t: 5:59:27
